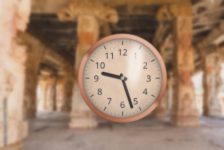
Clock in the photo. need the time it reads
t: 9:27
